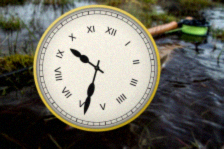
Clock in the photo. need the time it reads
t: 9:29
